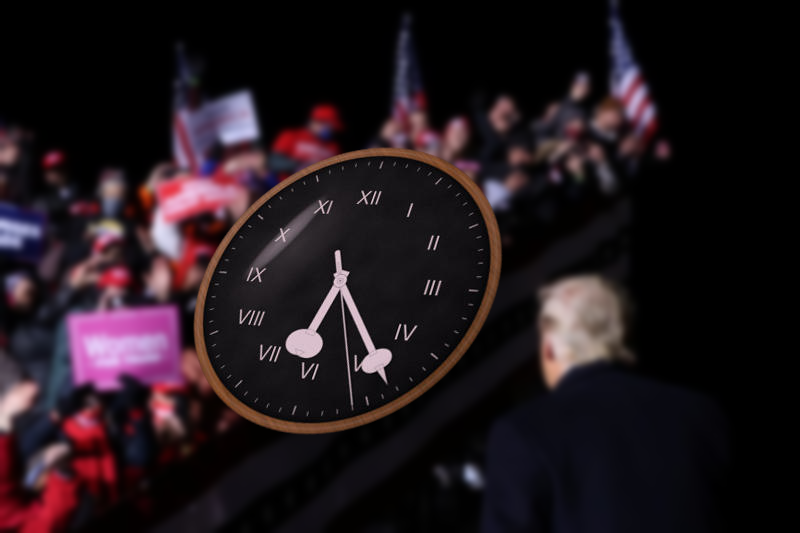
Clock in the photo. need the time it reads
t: 6:23:26
